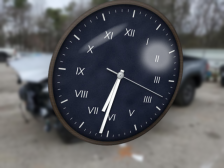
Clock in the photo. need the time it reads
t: 6:31:18
